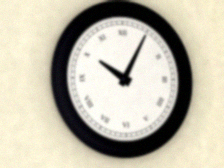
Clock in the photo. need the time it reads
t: 10:05
